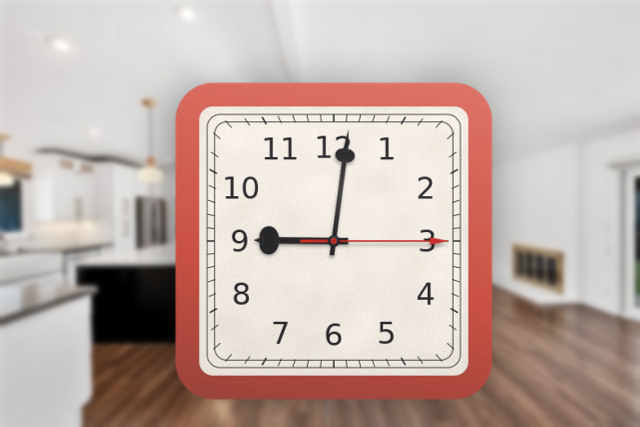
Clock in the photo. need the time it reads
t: 9:01:15
